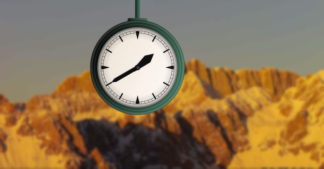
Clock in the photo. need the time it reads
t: 1:40
